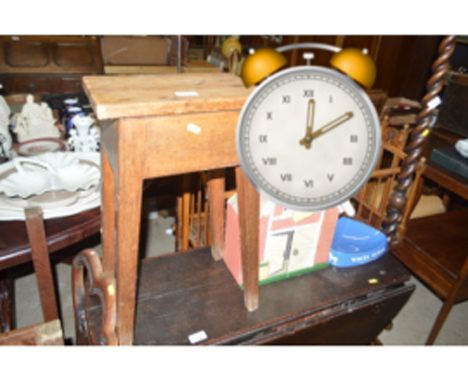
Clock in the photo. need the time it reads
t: 12:10
